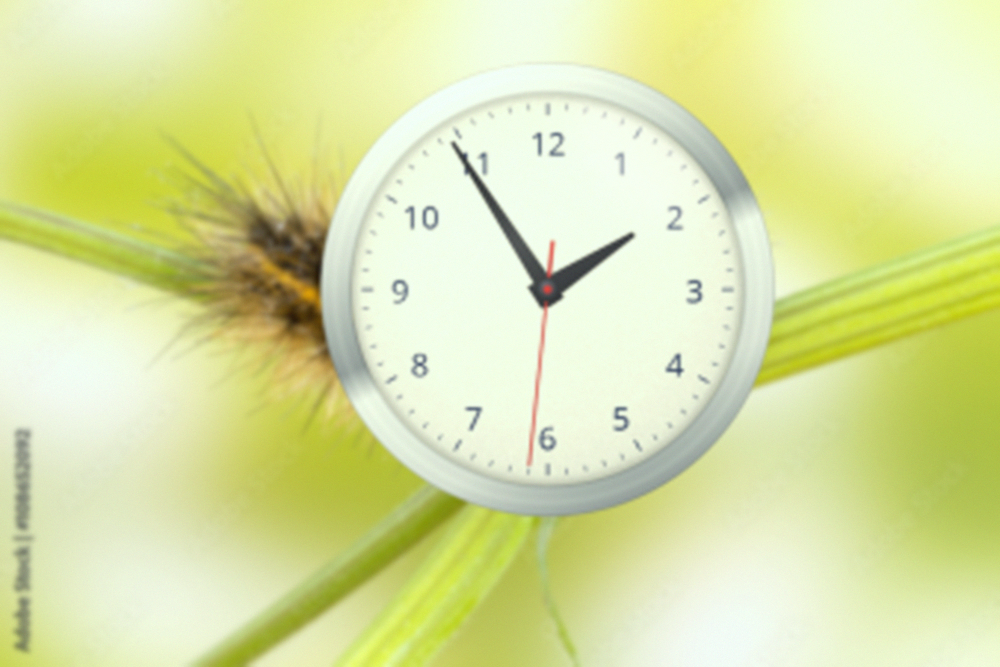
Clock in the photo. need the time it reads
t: 1:54:31
